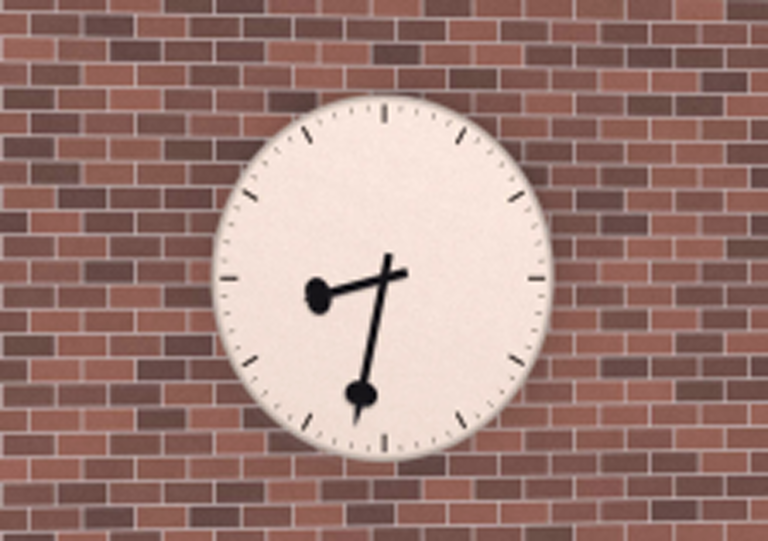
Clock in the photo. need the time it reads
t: 8:32
